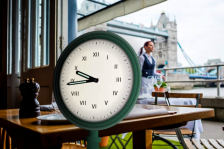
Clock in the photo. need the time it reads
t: 9:44
